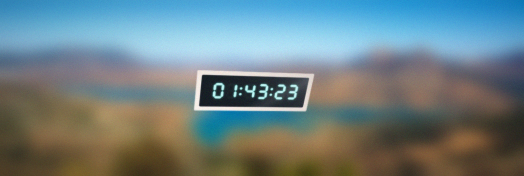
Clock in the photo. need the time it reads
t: 1:43:23
